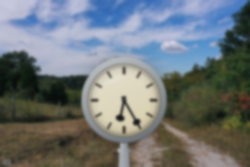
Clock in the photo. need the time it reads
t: 6:25
